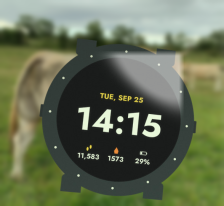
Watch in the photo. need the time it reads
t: 14:15
